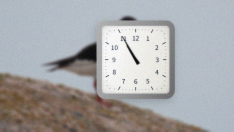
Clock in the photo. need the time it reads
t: 10:55
